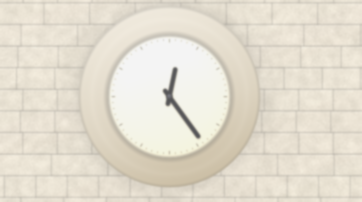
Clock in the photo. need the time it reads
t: 12:24
